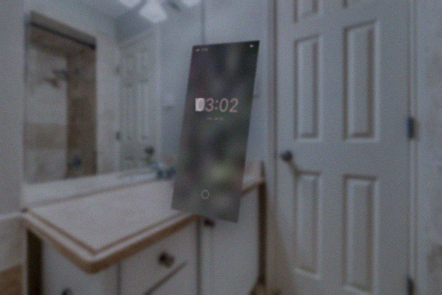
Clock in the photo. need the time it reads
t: 3:02
